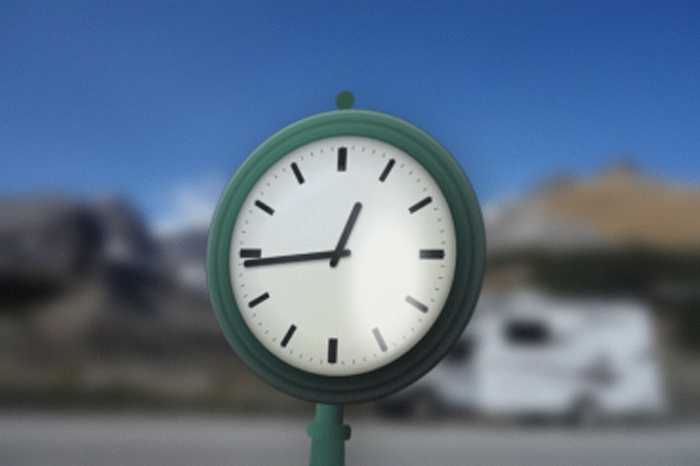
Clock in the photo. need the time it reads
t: 12:44
